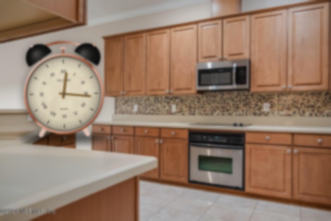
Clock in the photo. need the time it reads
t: 12:16
